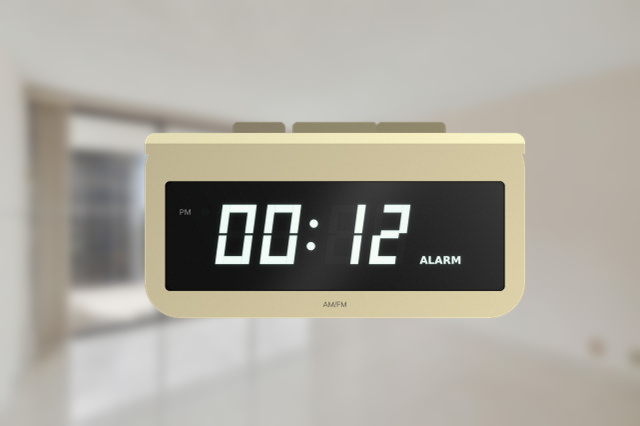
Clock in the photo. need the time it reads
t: 0:12
